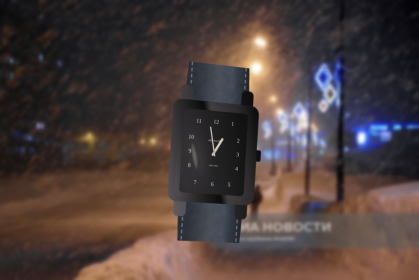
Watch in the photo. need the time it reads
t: 12:58
